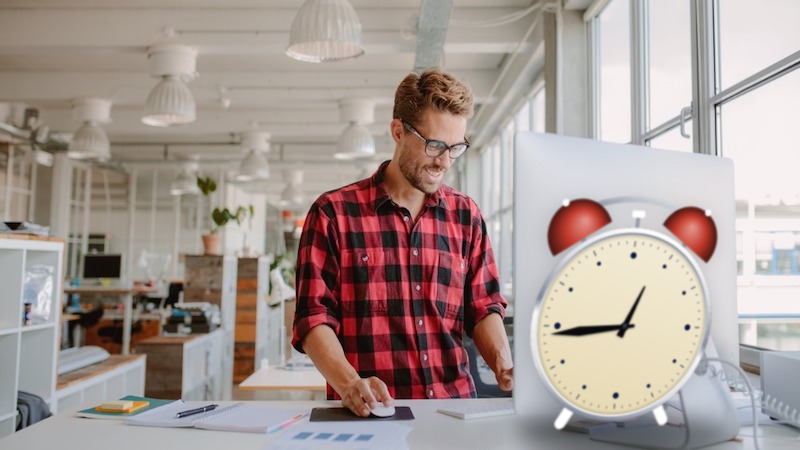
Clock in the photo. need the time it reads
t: 12:44
